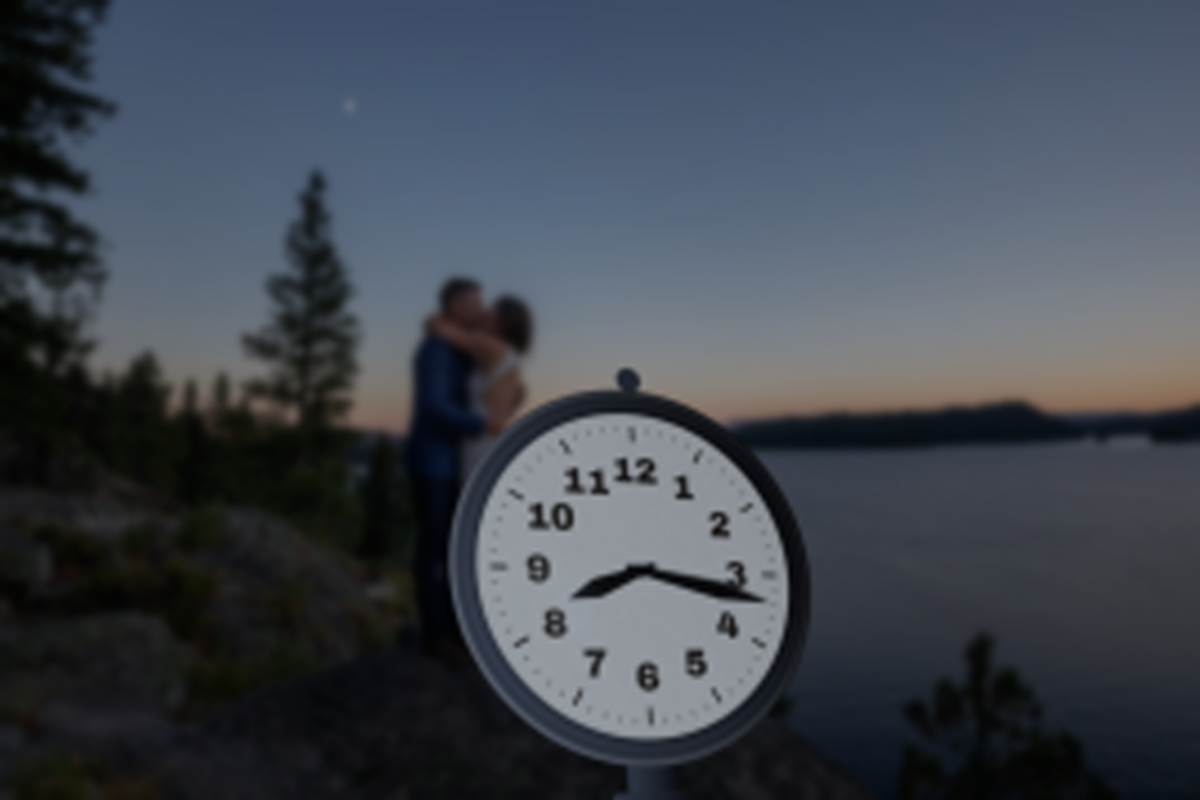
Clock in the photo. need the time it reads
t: 8:17
